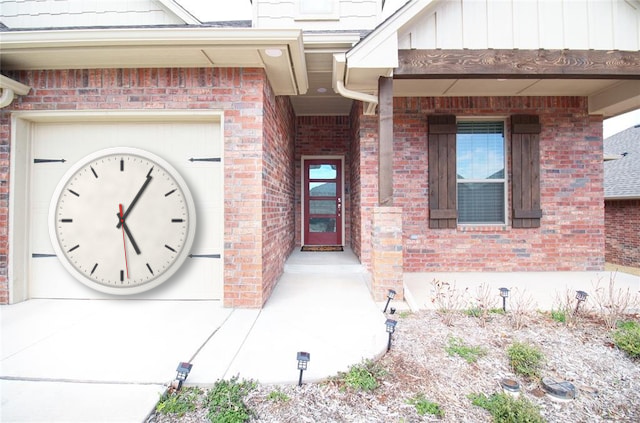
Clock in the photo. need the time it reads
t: 5:05:29
